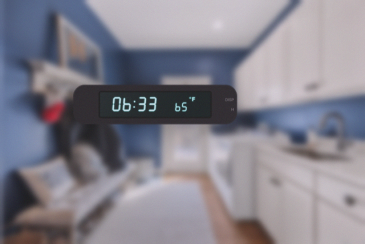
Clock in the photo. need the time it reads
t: 6:33
